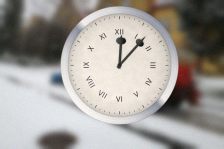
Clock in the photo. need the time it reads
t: 12:07
